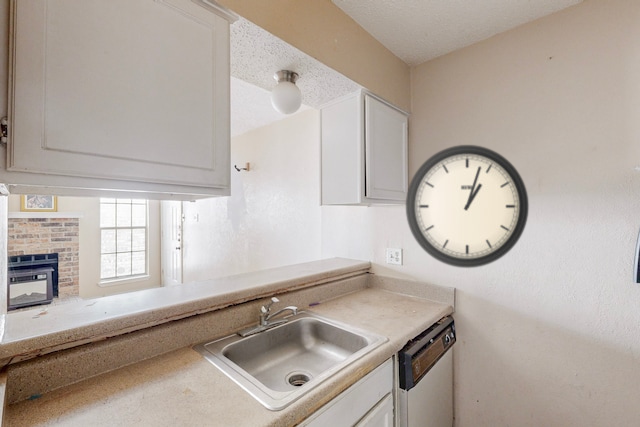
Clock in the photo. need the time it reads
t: 1:03
